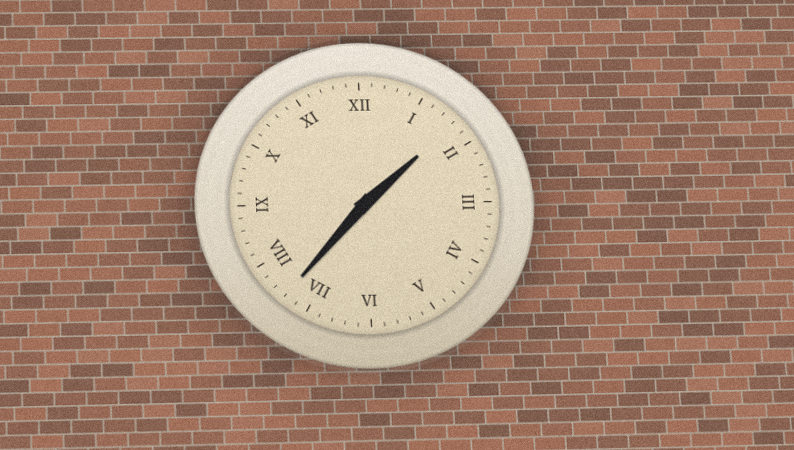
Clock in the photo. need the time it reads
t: 1:37
